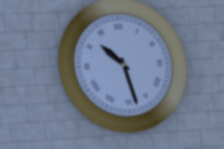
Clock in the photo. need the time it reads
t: 10:28
